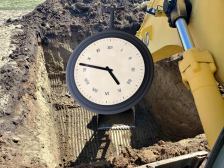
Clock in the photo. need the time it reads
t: 4:47
